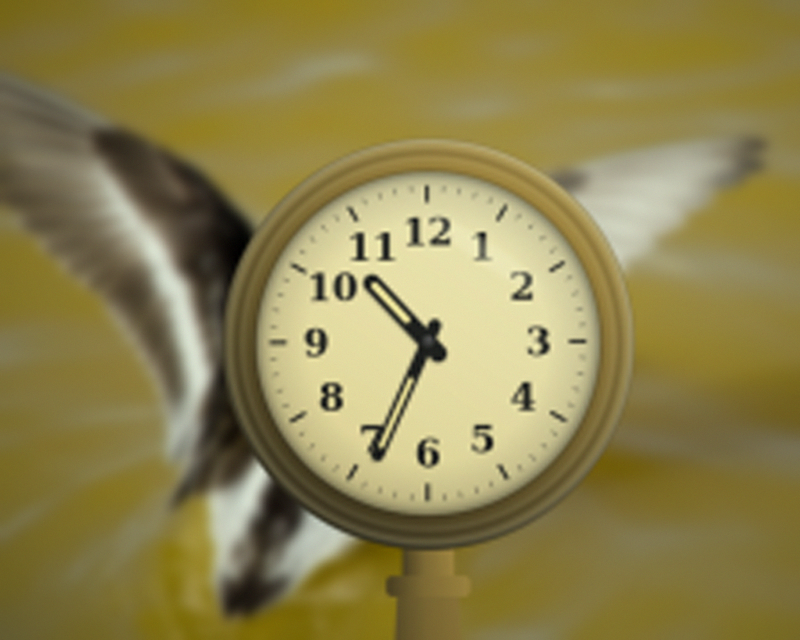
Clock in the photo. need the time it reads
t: 10:34
